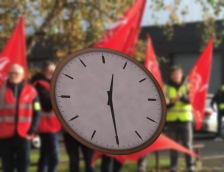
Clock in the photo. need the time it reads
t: 12:30
